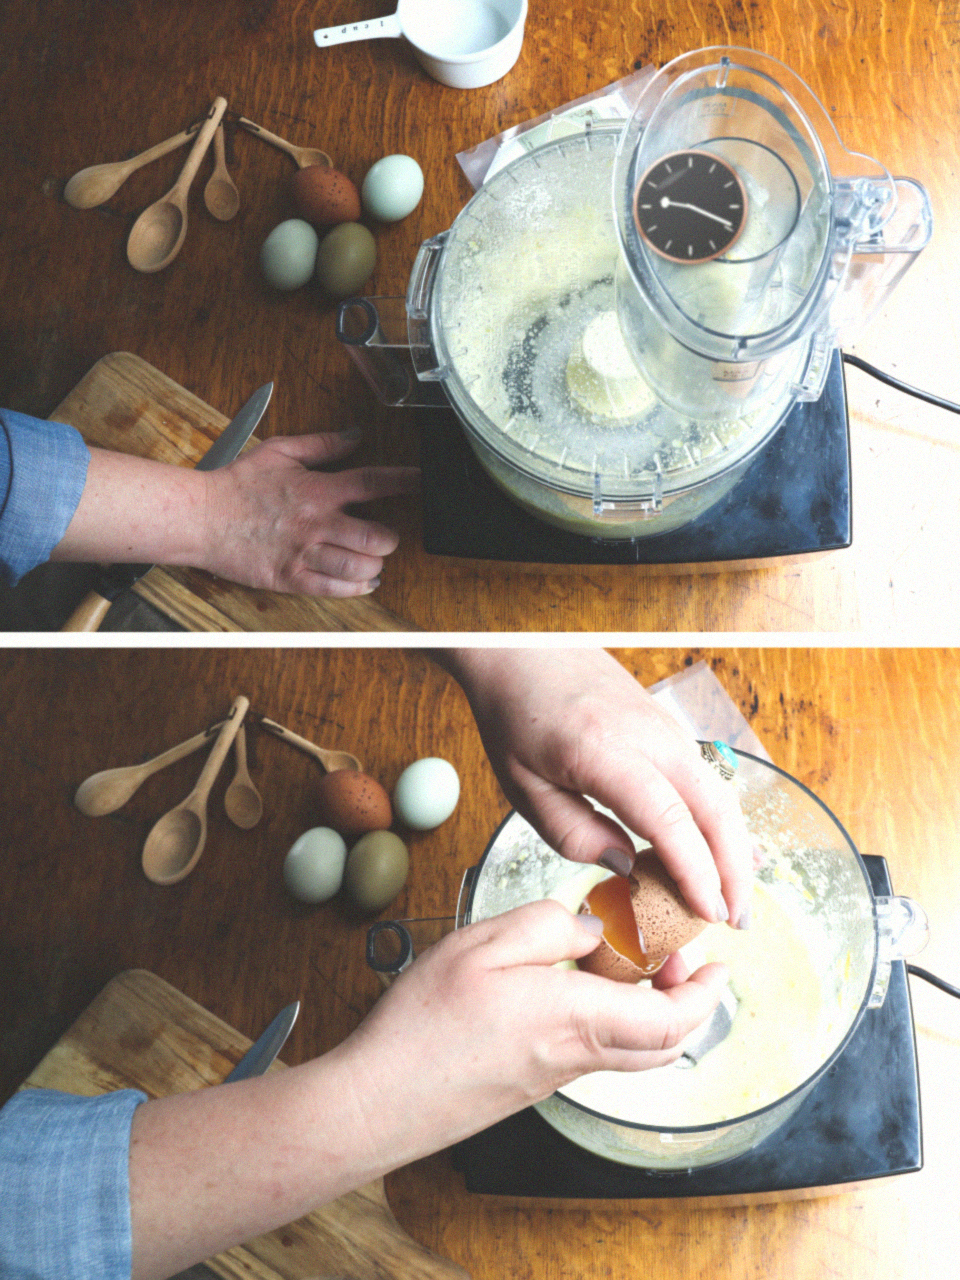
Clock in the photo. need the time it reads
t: 9:19
